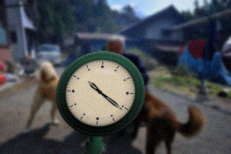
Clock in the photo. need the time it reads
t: 10:21
